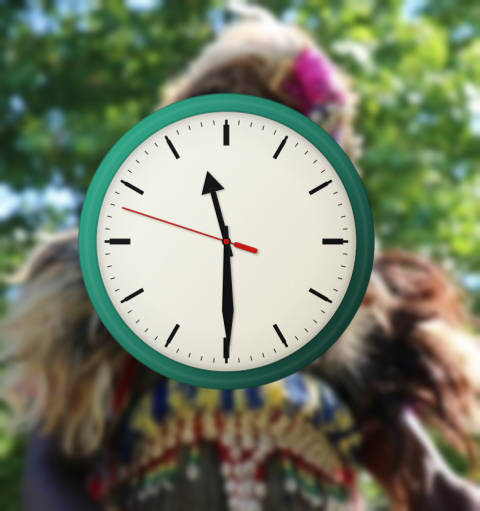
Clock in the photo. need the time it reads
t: 11:29:48
